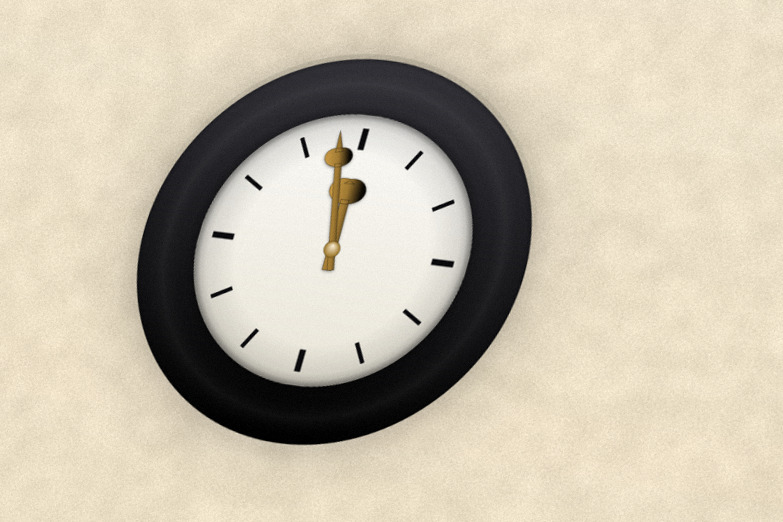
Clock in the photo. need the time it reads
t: 11:58
